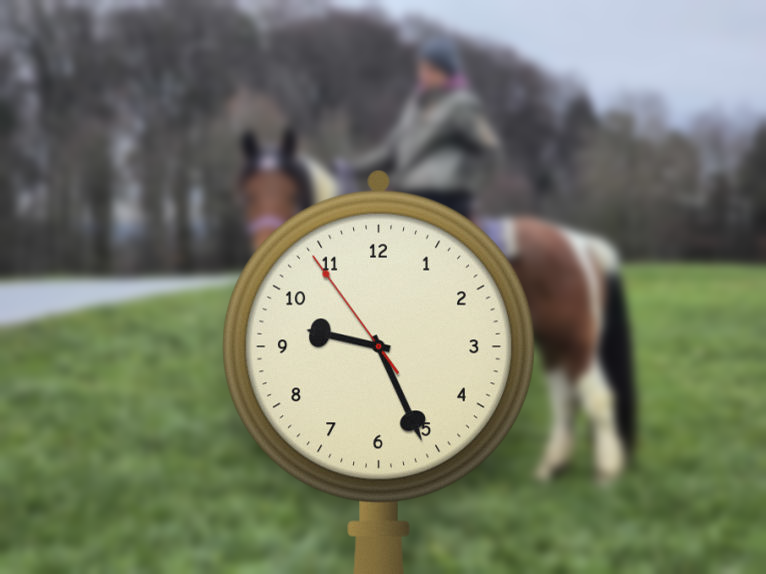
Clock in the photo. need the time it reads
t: 9:25:54
